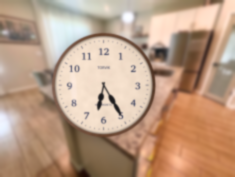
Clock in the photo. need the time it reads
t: 6:25
